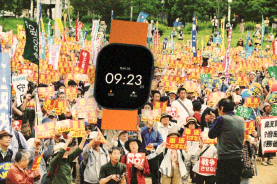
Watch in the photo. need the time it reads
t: 9:23
